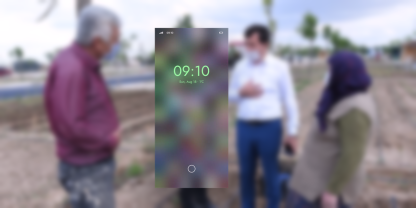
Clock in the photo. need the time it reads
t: 9:10
